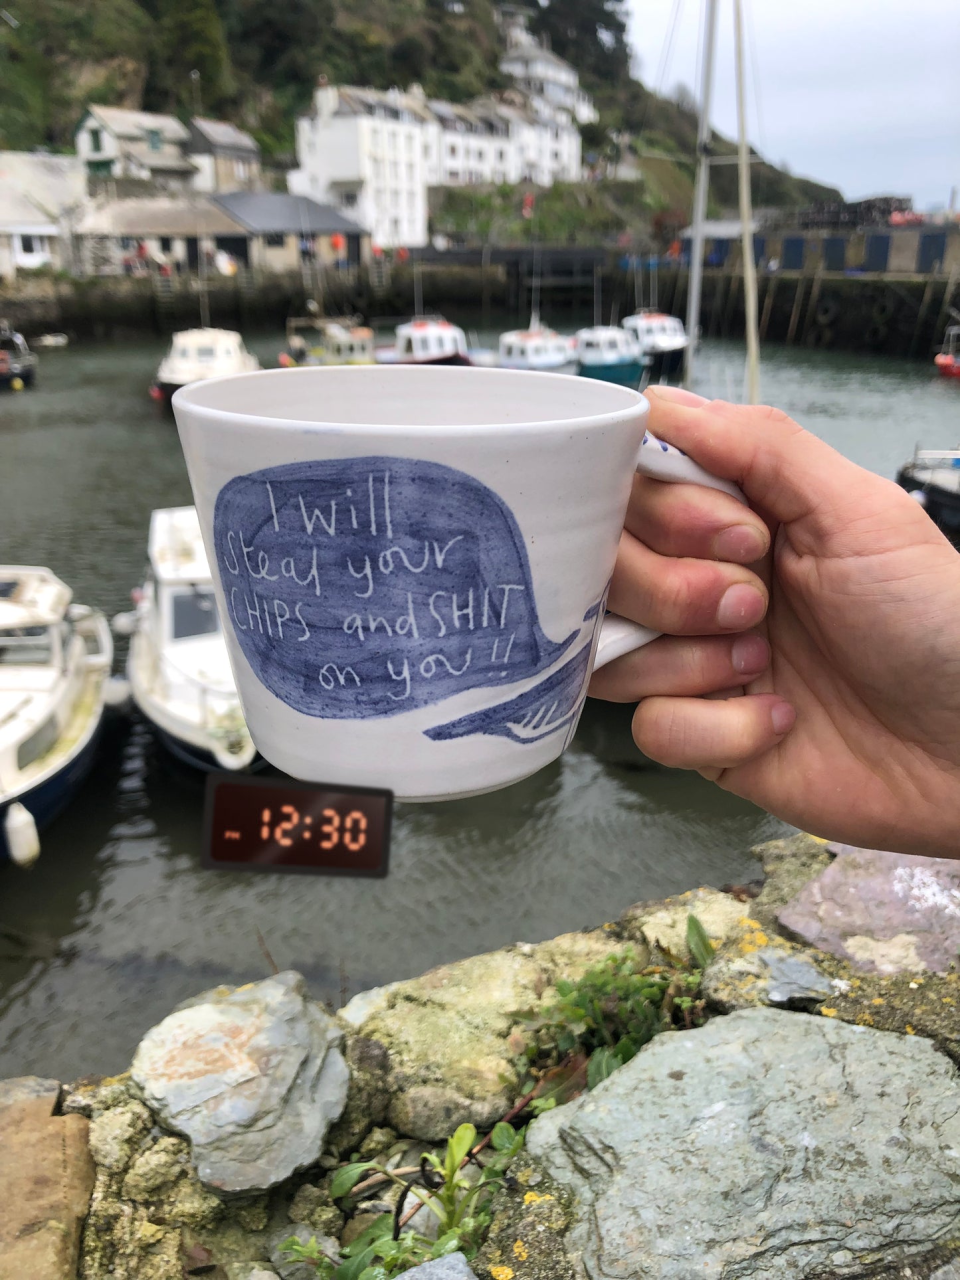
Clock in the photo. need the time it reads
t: 12:30
